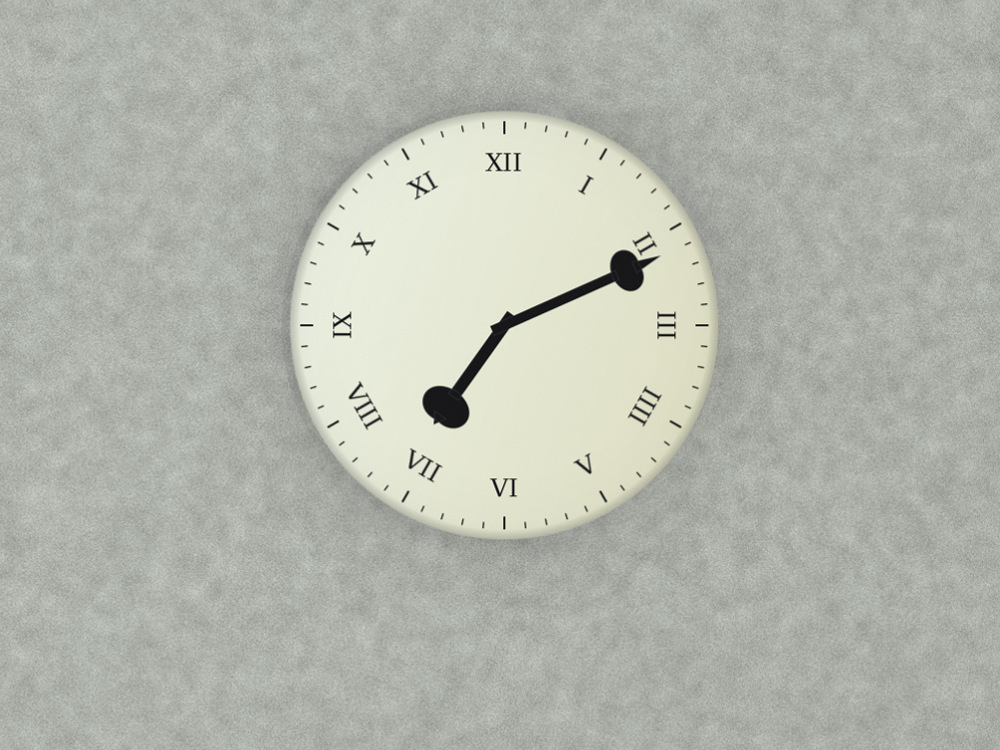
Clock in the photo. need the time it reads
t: 7:11
